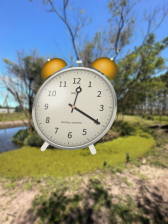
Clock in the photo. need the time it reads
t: 12:20
